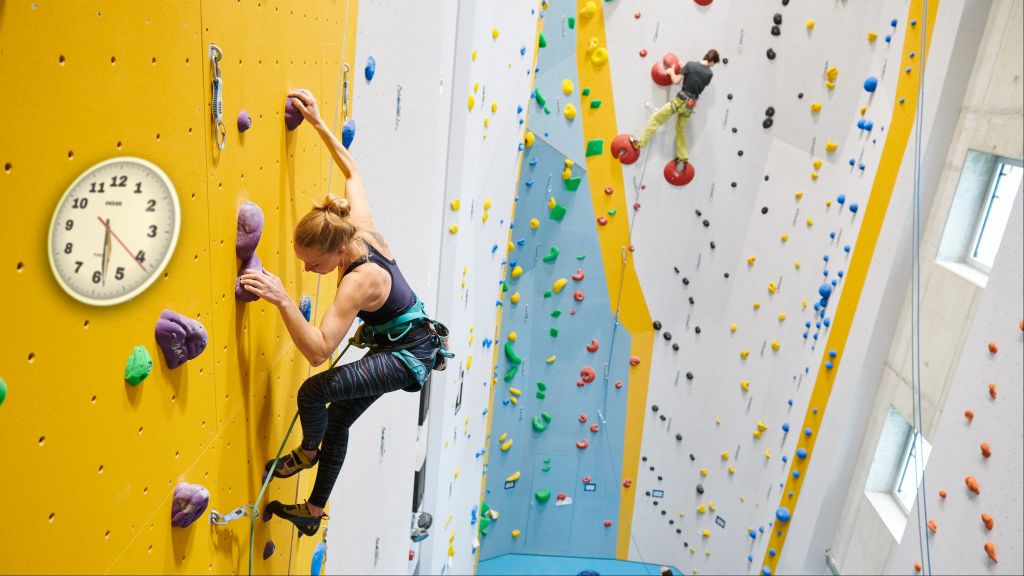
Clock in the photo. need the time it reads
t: 5:28:21
